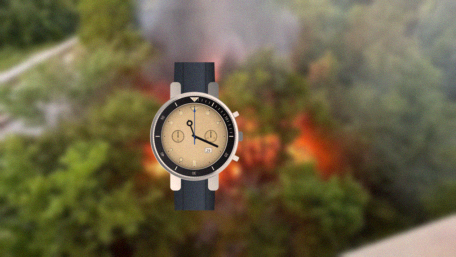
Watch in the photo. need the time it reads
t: 11:19
